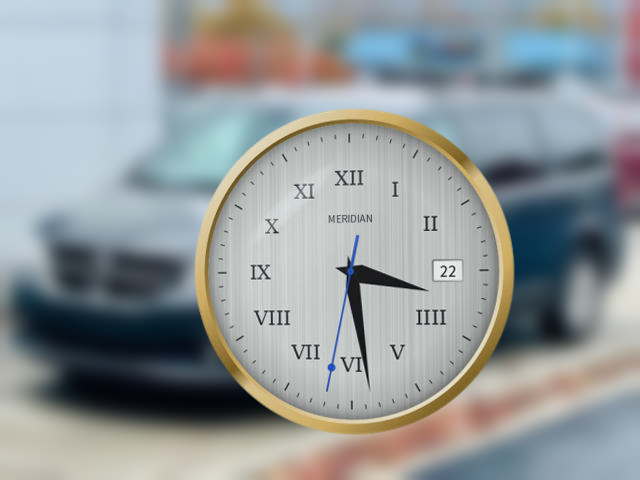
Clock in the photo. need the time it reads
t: 3:28:32
